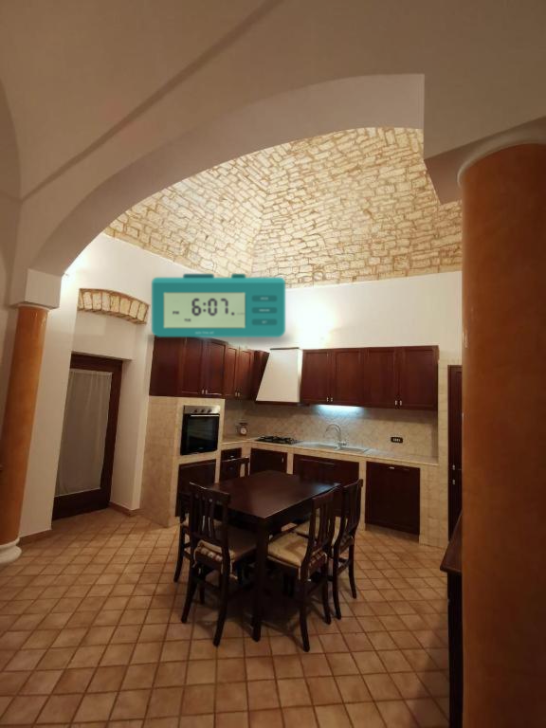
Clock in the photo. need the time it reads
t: 6:07
